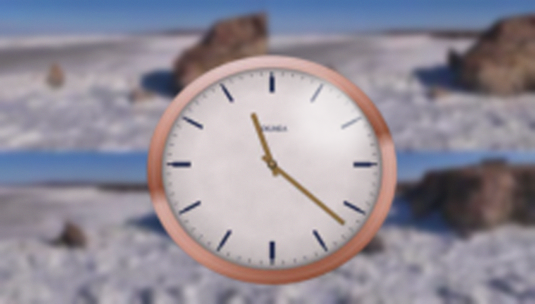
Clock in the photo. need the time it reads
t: 11:22
